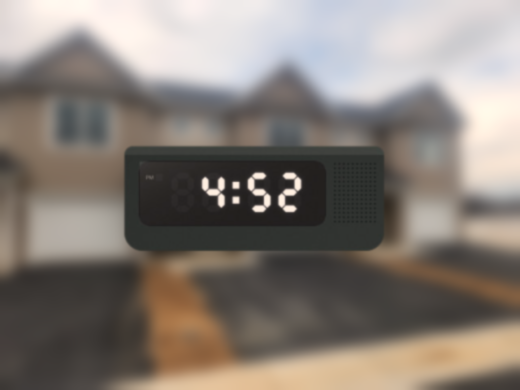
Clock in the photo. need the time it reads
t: 4:52
